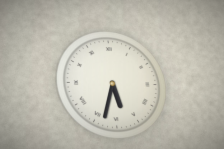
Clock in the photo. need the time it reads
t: 5:33
